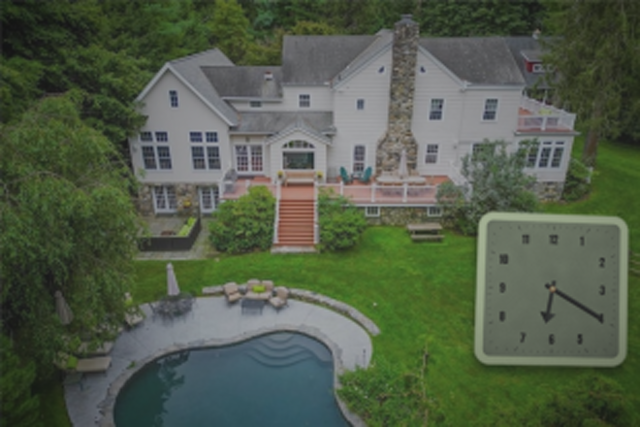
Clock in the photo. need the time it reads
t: 6:20
